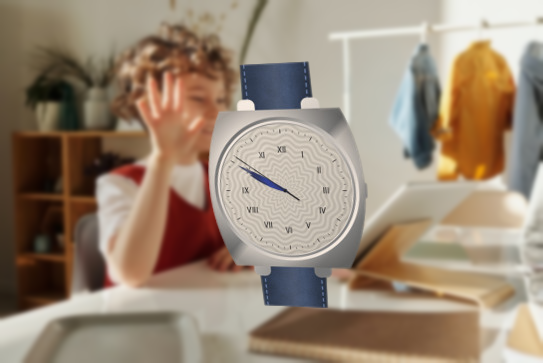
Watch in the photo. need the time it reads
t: 9:49:51
